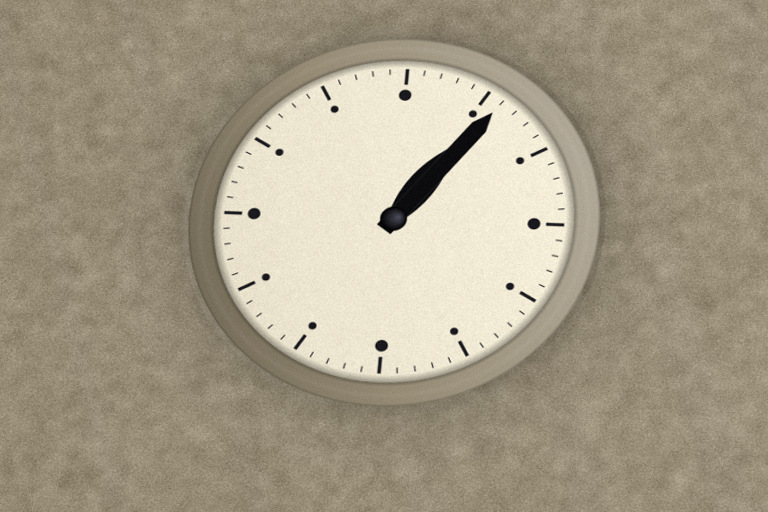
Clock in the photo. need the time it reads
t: 1:06
